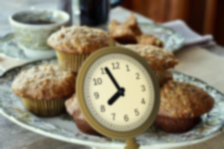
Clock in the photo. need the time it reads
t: 7:56
